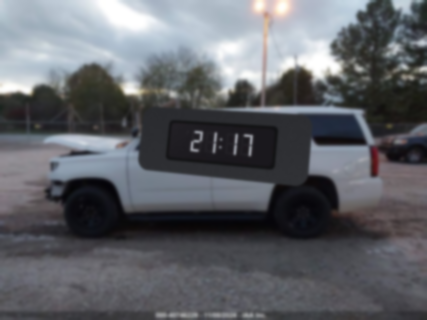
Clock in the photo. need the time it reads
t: 21:17
